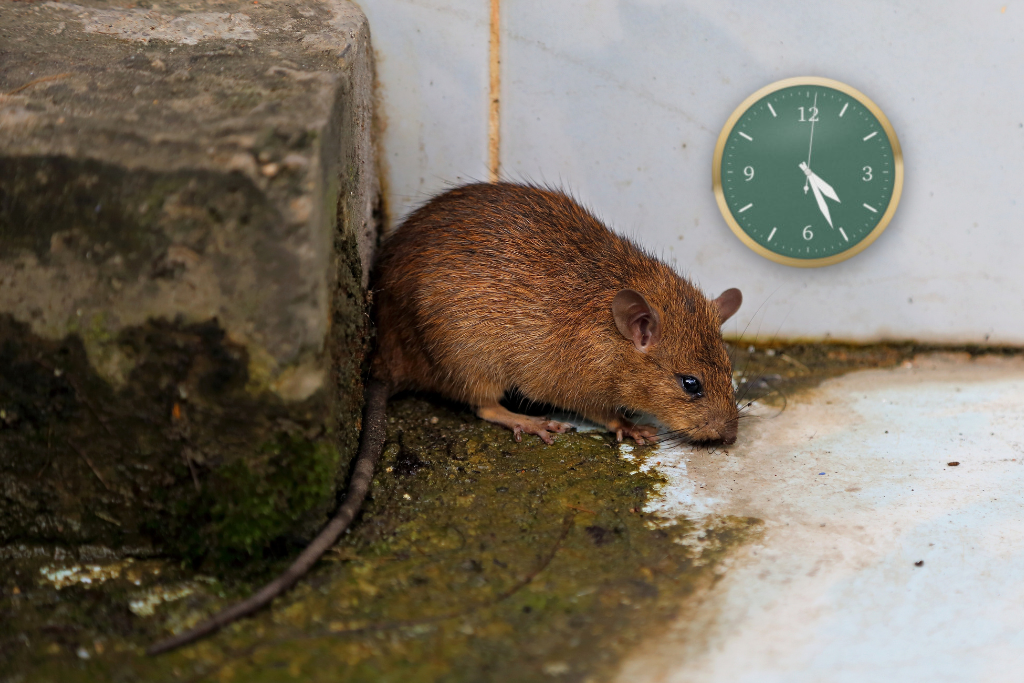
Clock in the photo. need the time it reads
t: 4:26:01
